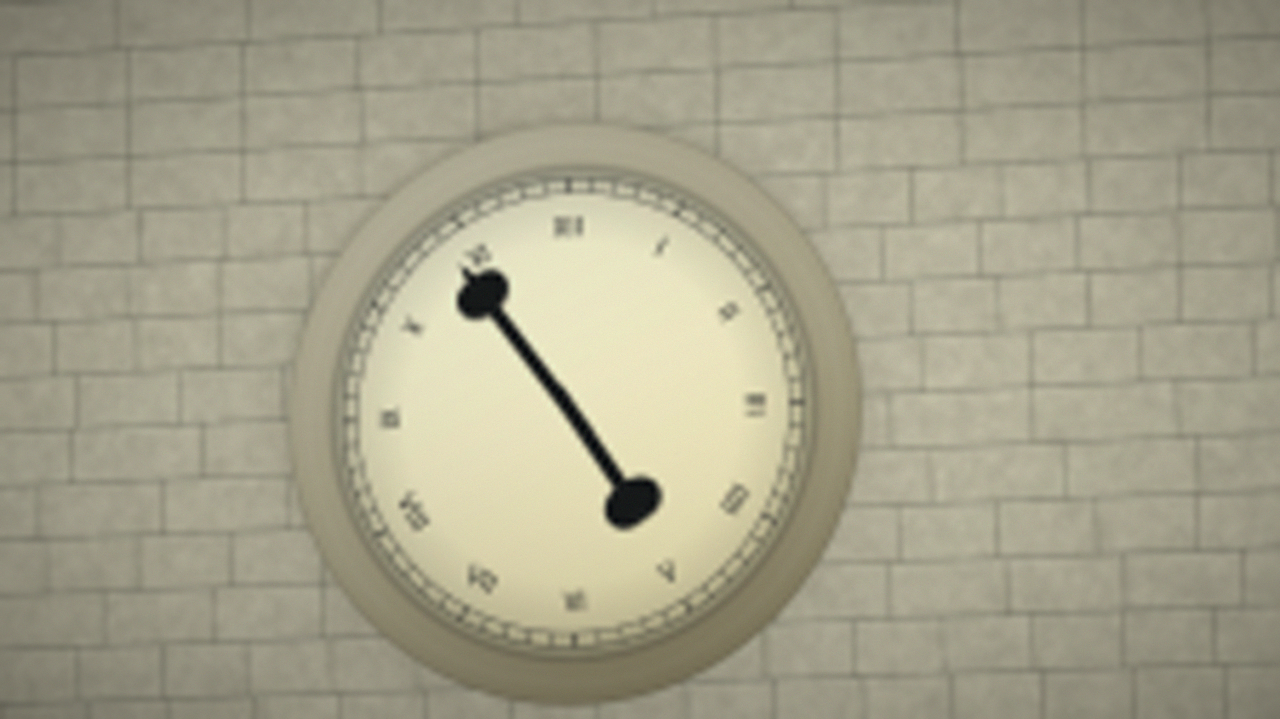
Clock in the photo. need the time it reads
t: 4:54
